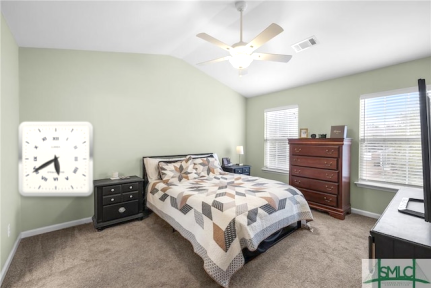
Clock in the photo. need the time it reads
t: 5:40
